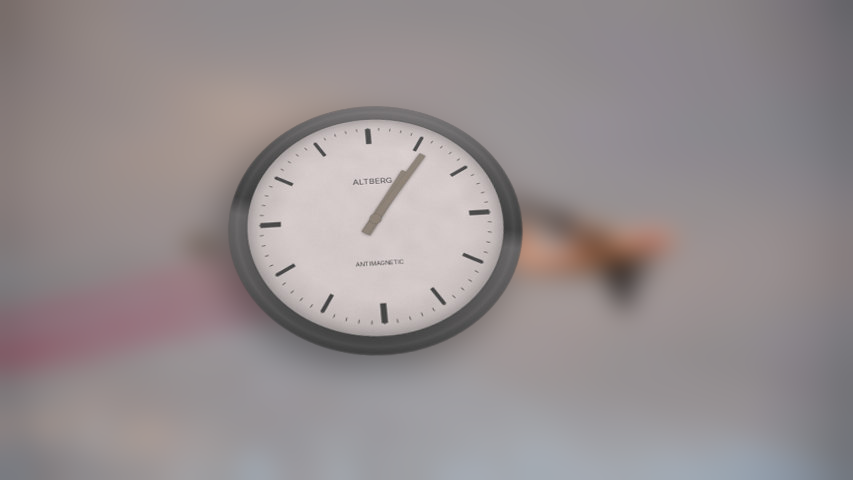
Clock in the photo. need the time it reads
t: 1:06
